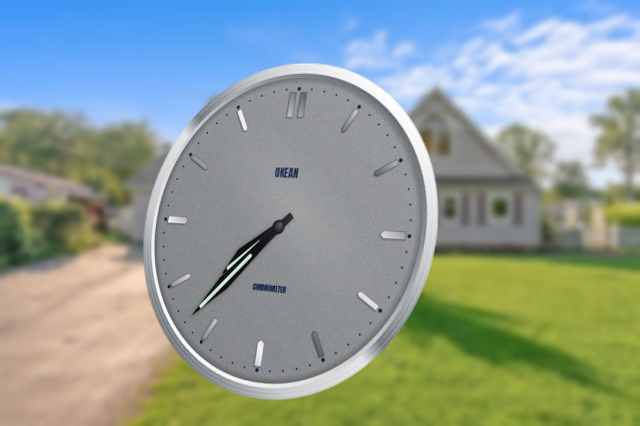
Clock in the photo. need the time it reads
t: 7:37
